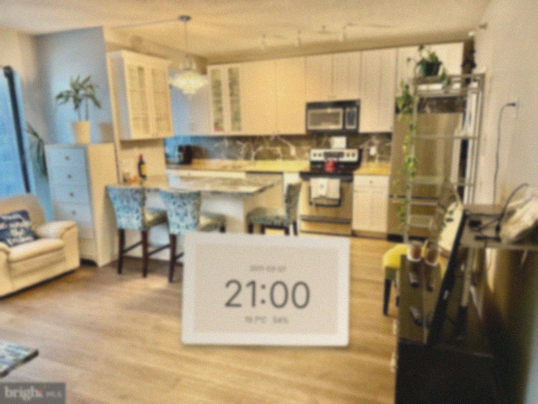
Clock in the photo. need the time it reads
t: 21:00
